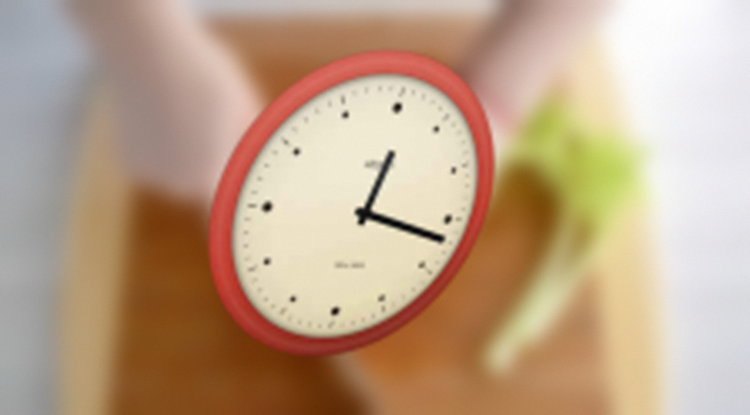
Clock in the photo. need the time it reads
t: 12:17
